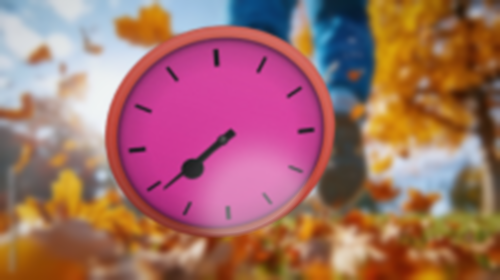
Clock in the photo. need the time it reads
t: 7:39
